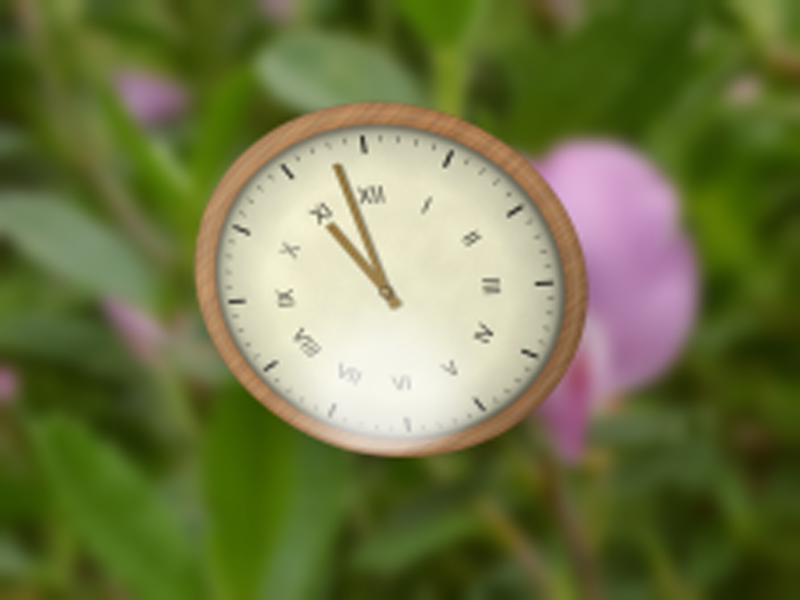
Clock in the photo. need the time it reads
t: 10:58
